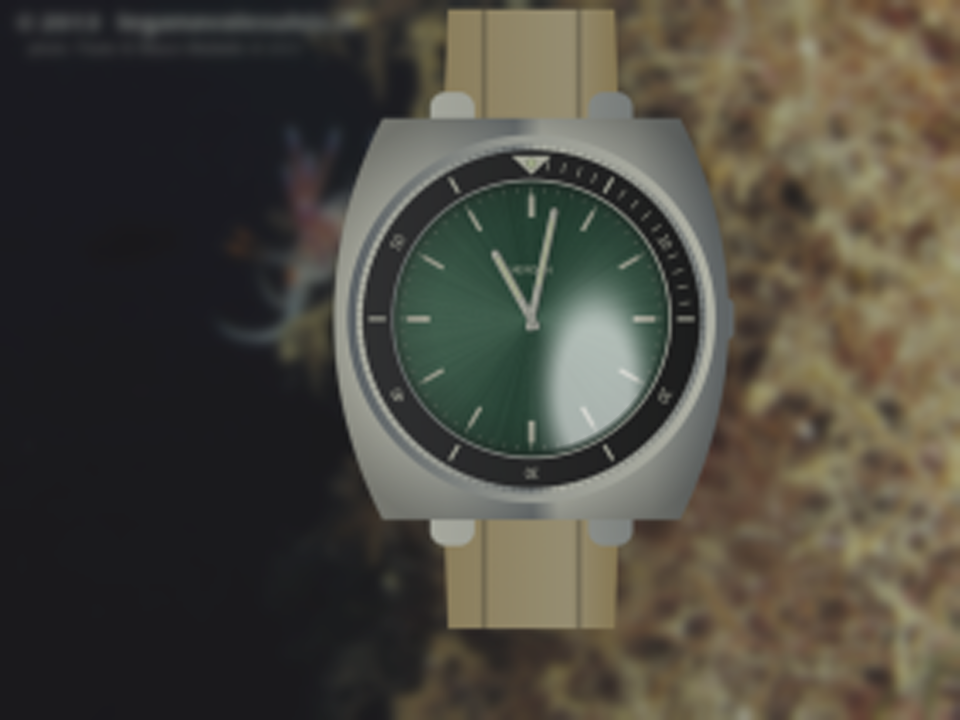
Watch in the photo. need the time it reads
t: 11:02
